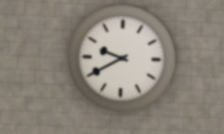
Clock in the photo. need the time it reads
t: 9:40
